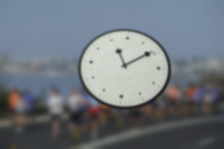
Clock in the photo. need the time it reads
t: 11:09
